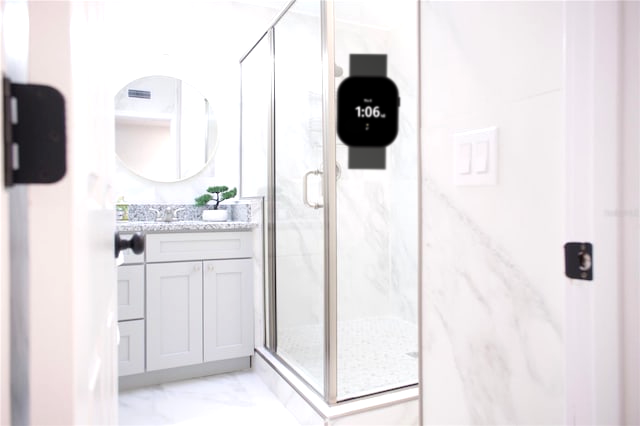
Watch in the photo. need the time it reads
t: 1:06
